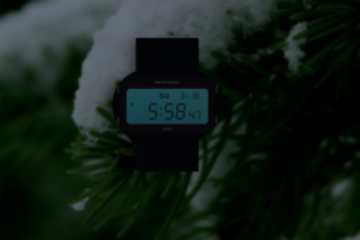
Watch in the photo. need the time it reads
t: 5:58:47
